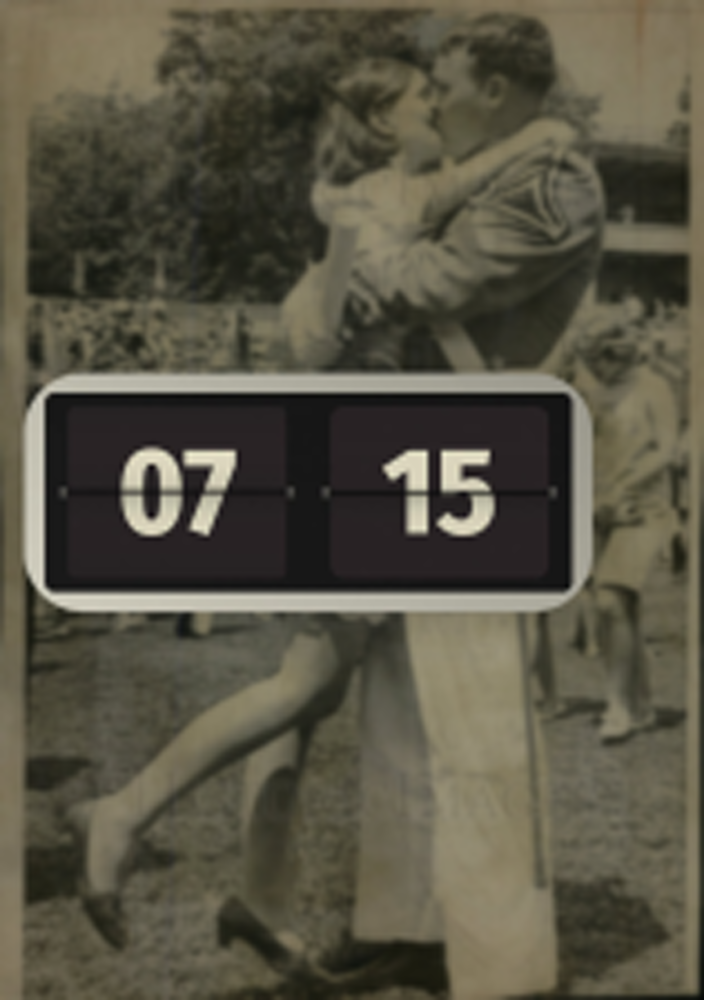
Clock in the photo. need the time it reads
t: 7:15
